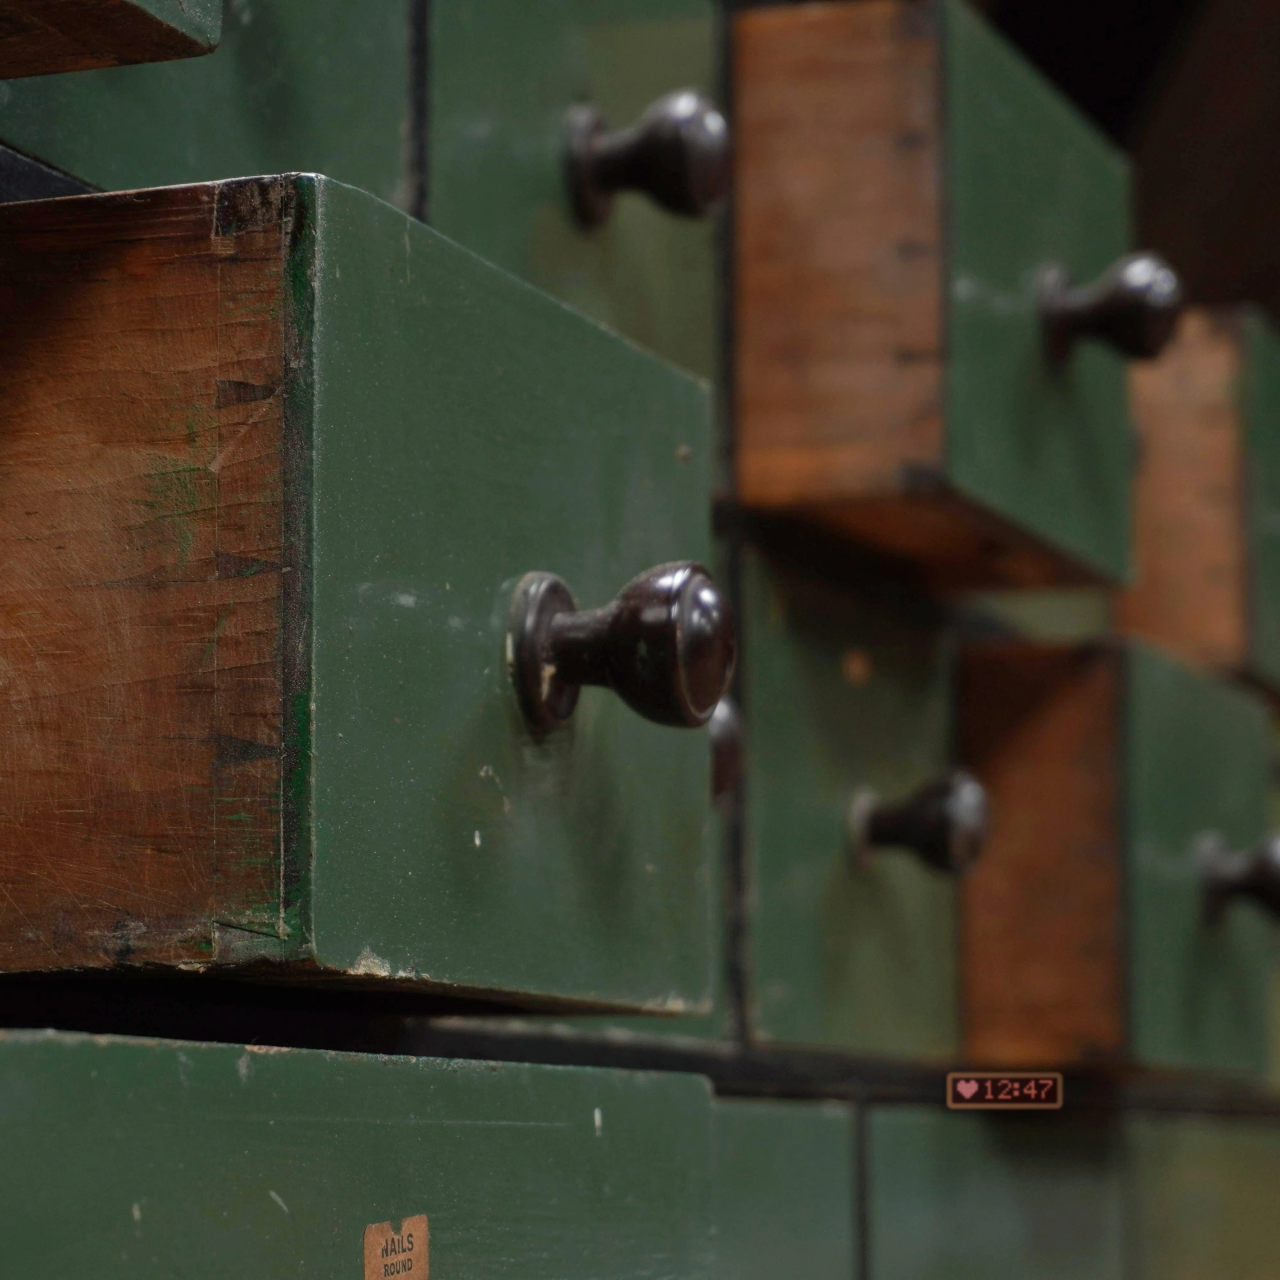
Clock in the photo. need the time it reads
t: 12:47
